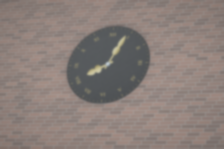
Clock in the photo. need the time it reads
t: 8:04
